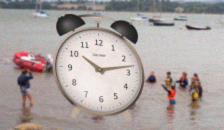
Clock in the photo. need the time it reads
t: 10:13
